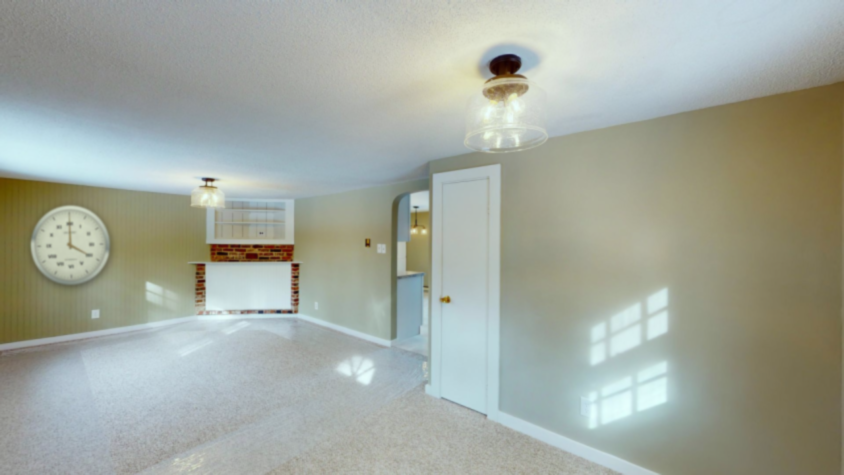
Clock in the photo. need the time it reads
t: 4:00
